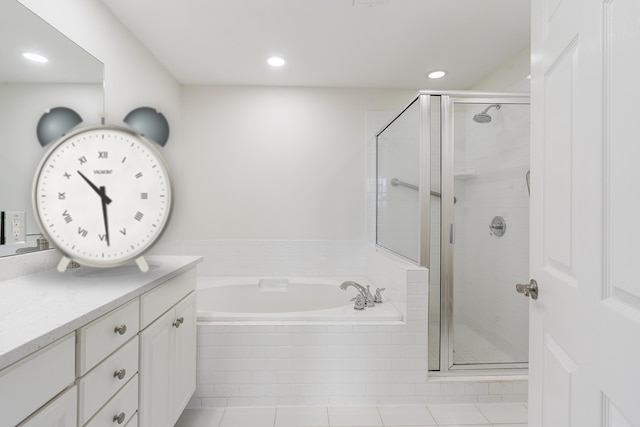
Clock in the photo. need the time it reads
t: 10:29
